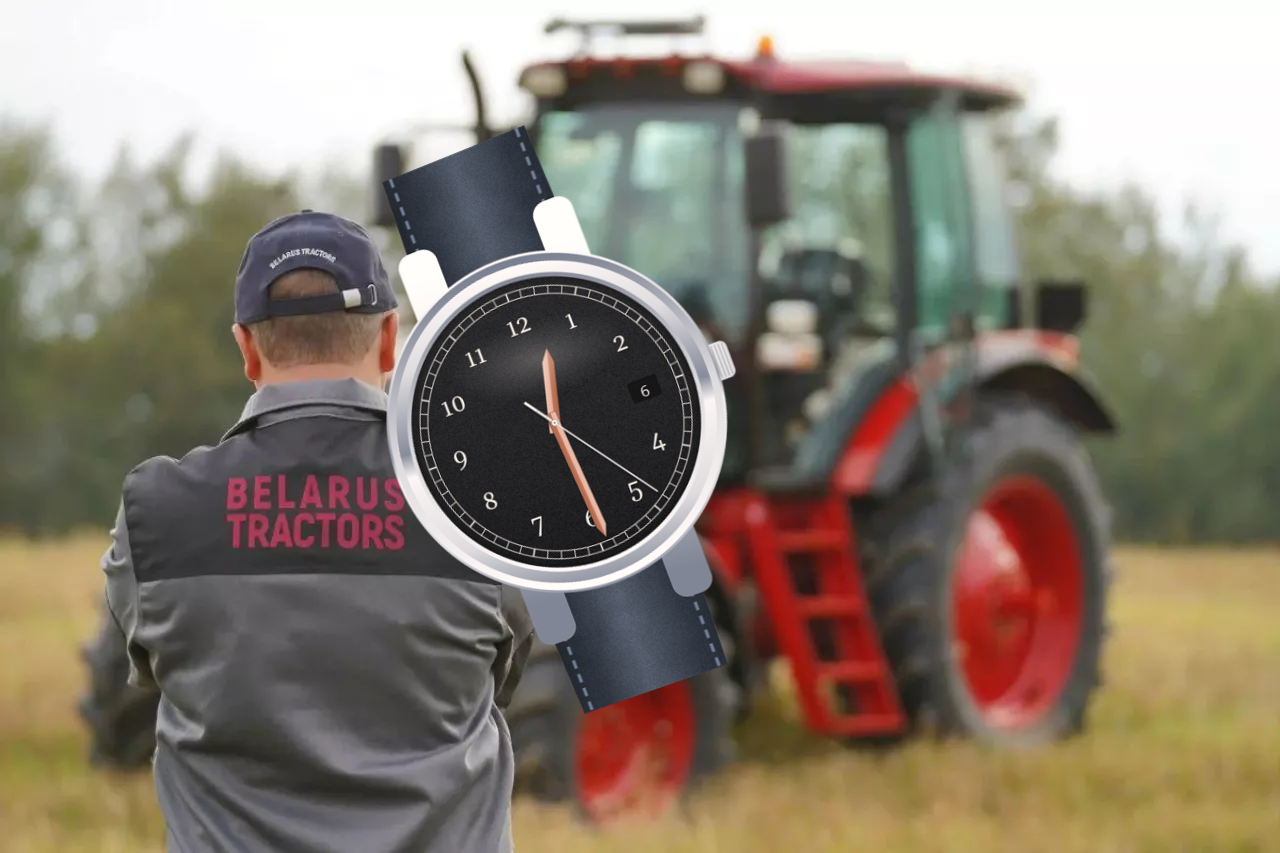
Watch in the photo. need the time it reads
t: 12:29:24
